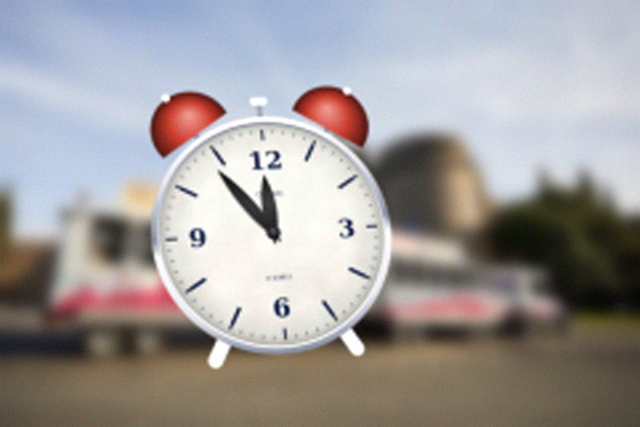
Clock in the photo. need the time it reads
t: 11:54
